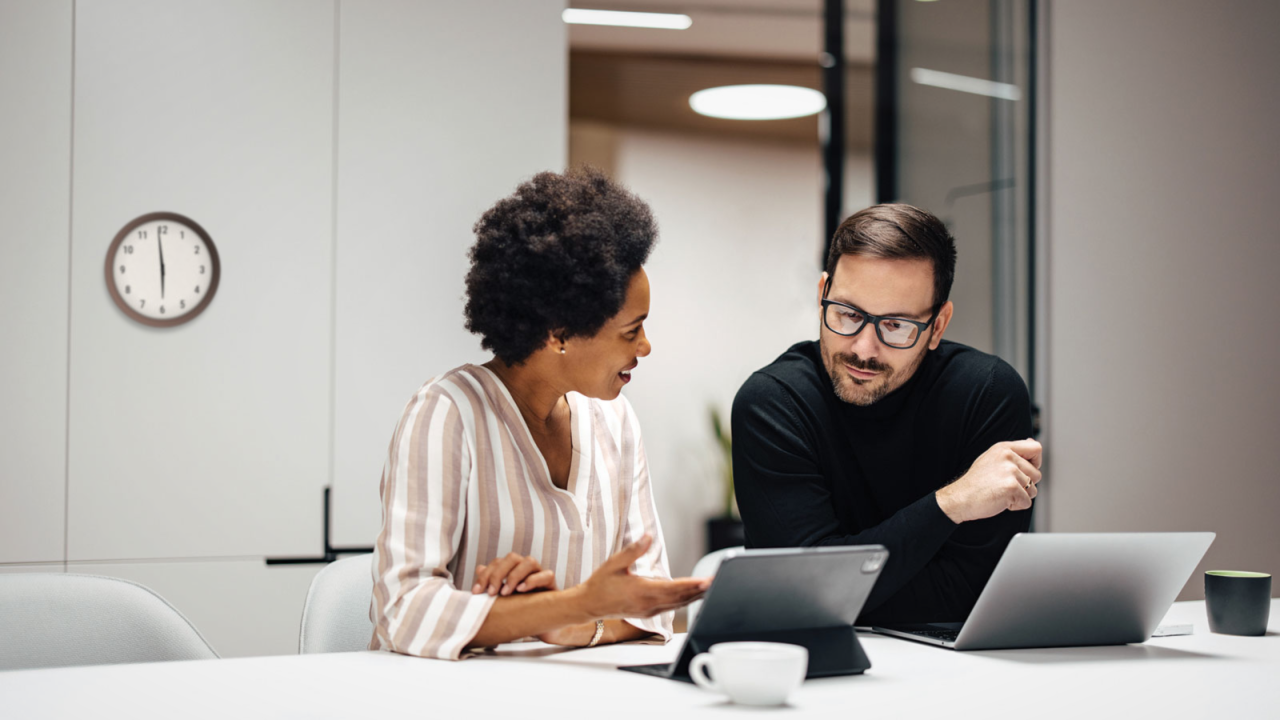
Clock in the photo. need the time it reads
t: 5:59
